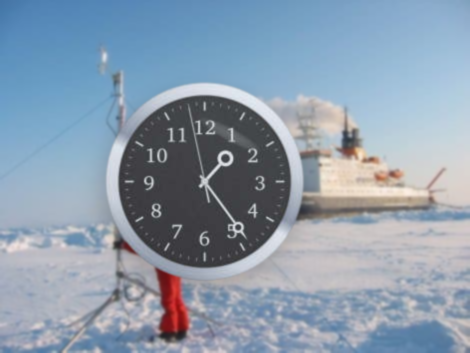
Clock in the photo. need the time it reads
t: 1:23:58
